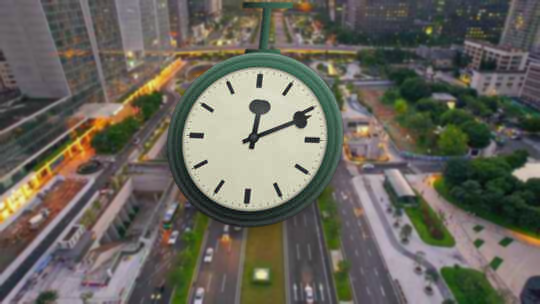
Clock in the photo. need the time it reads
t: 12:11
